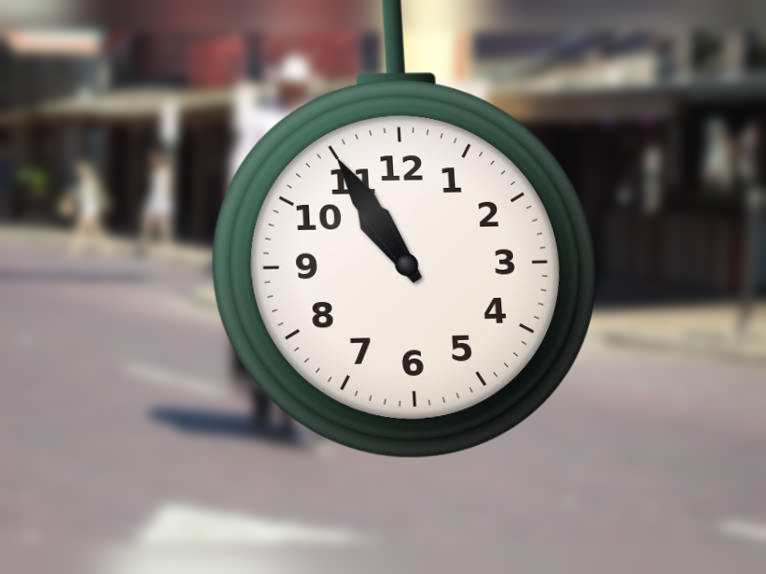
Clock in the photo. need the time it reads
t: 10:55
